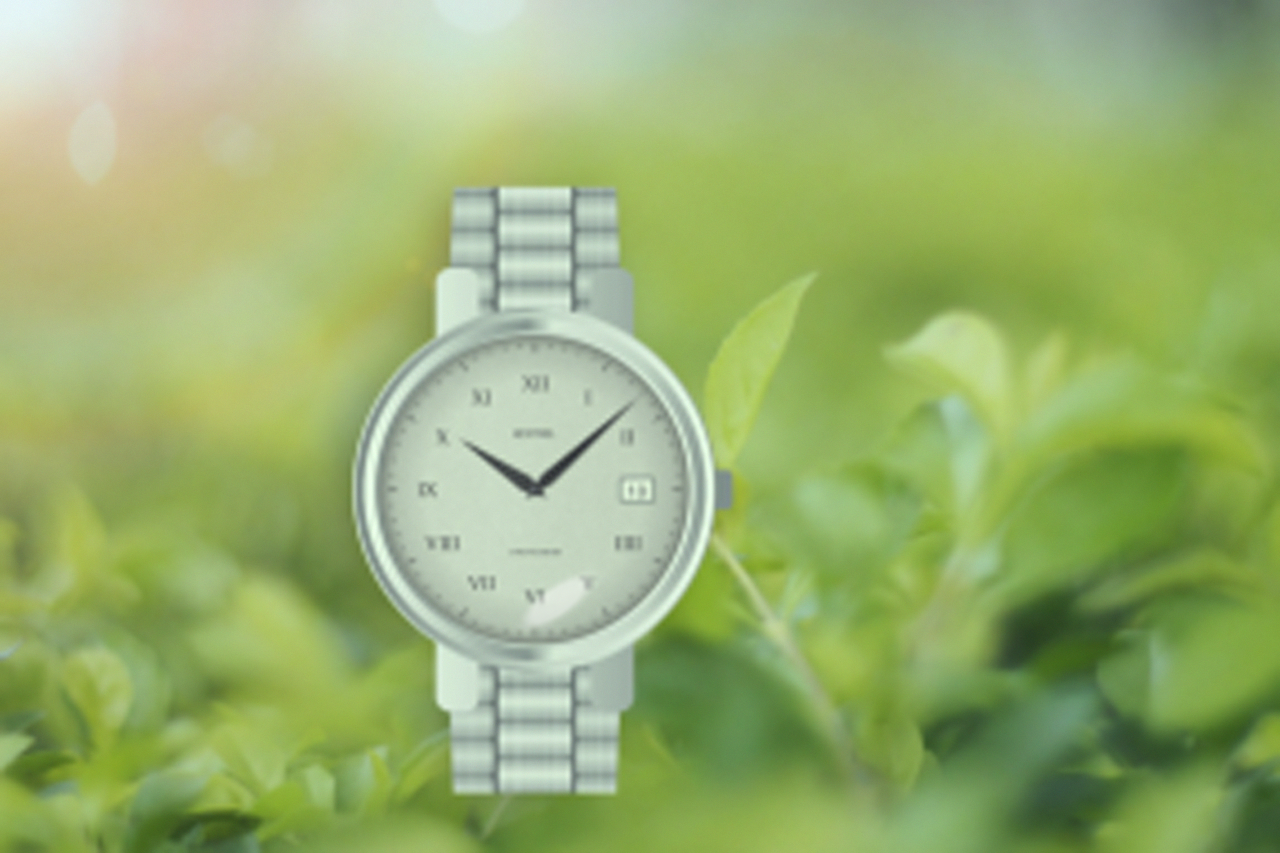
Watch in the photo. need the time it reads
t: 10:08
